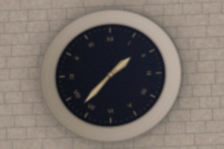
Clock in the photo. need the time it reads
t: 1:37
